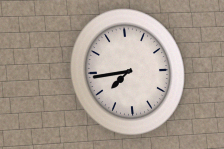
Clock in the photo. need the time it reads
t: 7:44
